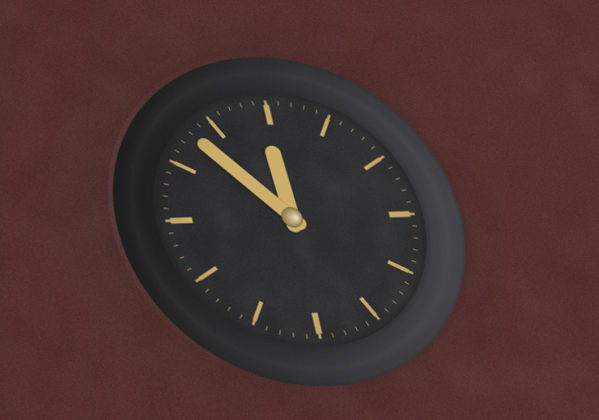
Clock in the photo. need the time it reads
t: 11:53
